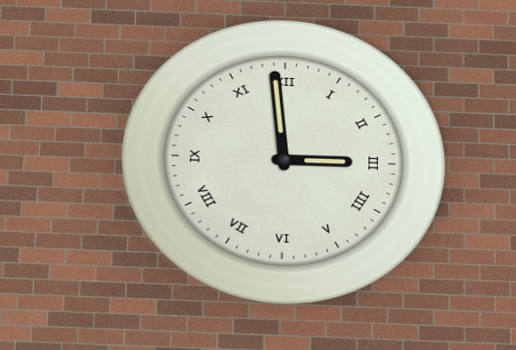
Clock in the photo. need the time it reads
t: 2:59
